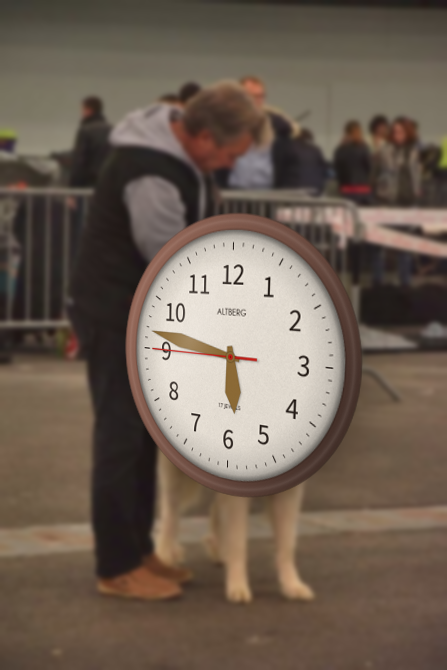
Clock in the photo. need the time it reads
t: 5:46:45
